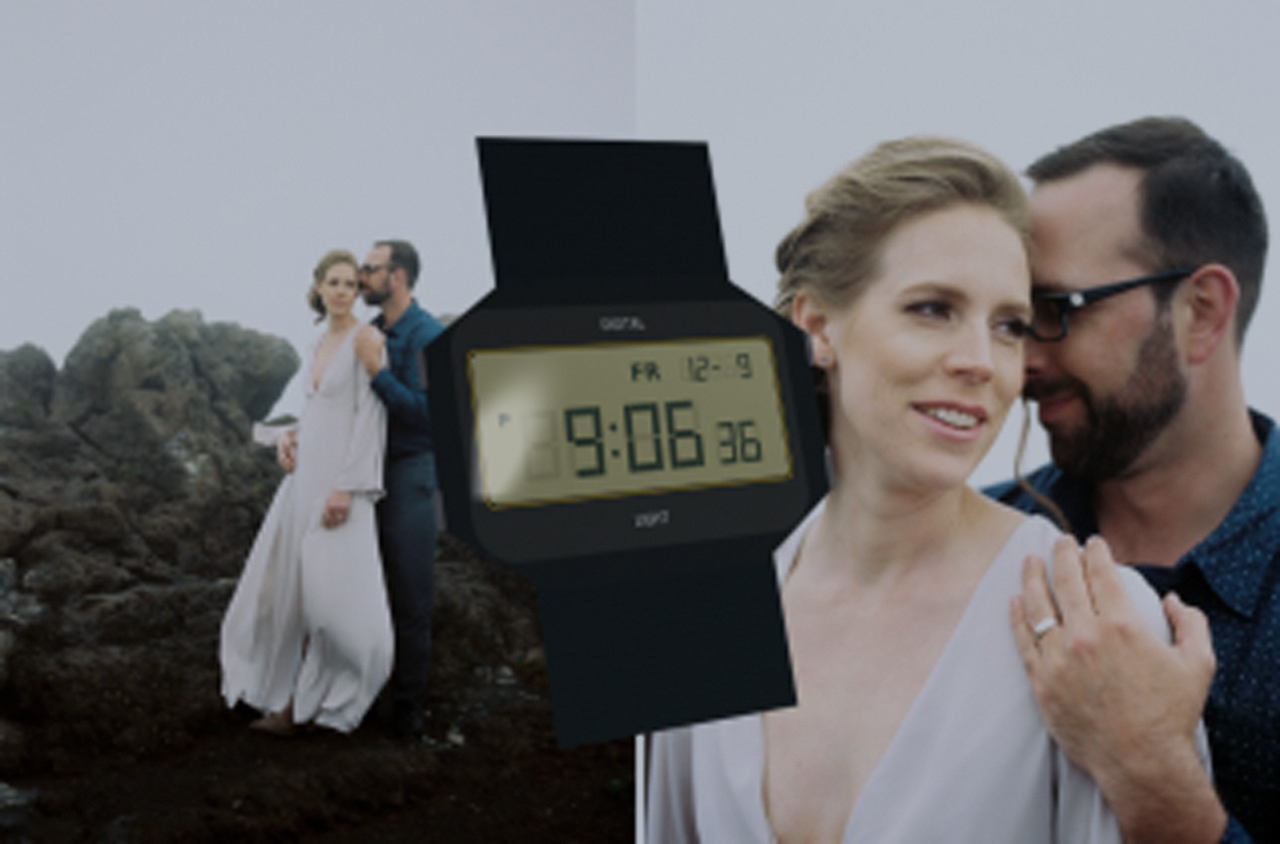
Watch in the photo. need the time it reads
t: 9:06:36
